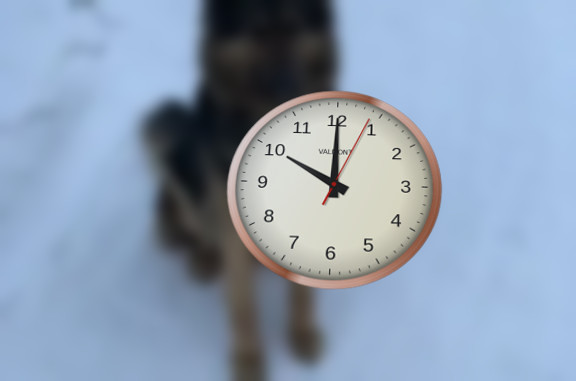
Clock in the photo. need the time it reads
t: 10:00:04
